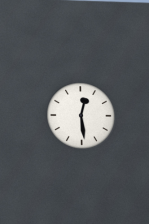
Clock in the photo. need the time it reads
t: 12:29
